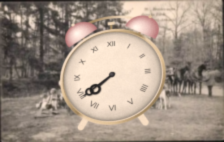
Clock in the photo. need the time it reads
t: 7:39
